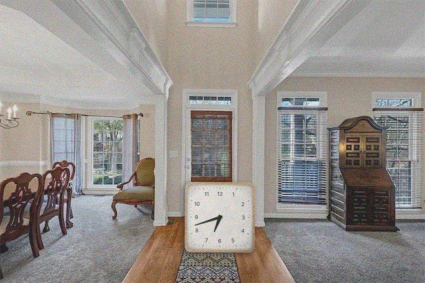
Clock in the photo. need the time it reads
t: 6:42
